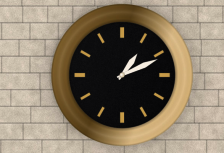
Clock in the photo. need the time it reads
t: 1:11
